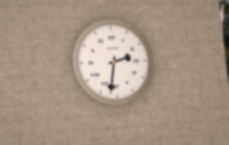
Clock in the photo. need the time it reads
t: 2:32
